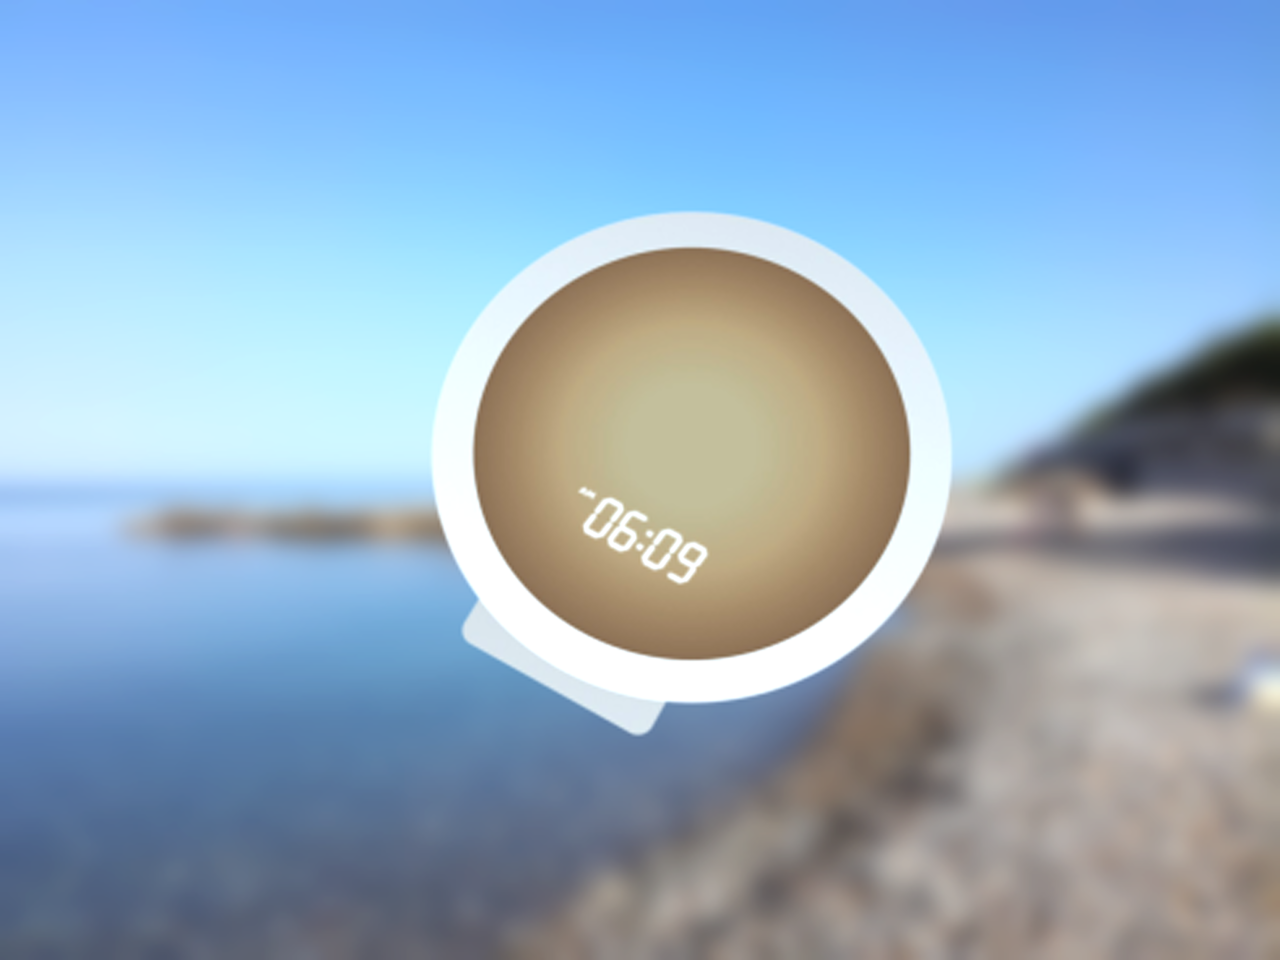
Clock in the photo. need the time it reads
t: 6:09
